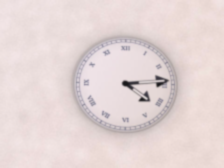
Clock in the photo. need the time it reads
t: 4:14
